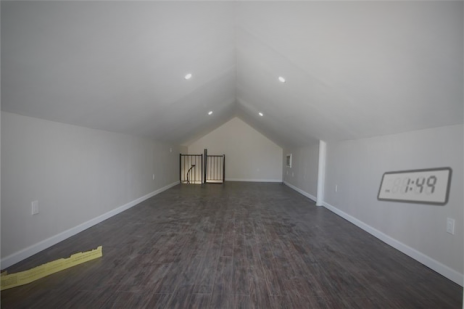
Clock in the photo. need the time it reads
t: 1:49
